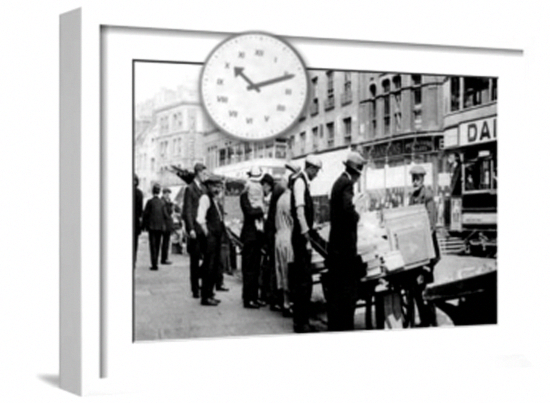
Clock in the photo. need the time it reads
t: 10:11
